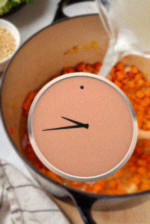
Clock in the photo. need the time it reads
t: 9:44
